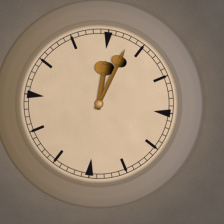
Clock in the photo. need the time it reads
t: 12:03
